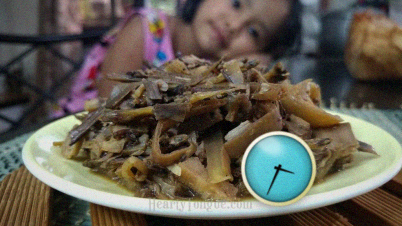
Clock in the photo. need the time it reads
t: 3:34
